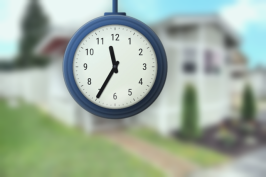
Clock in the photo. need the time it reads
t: 11:35
